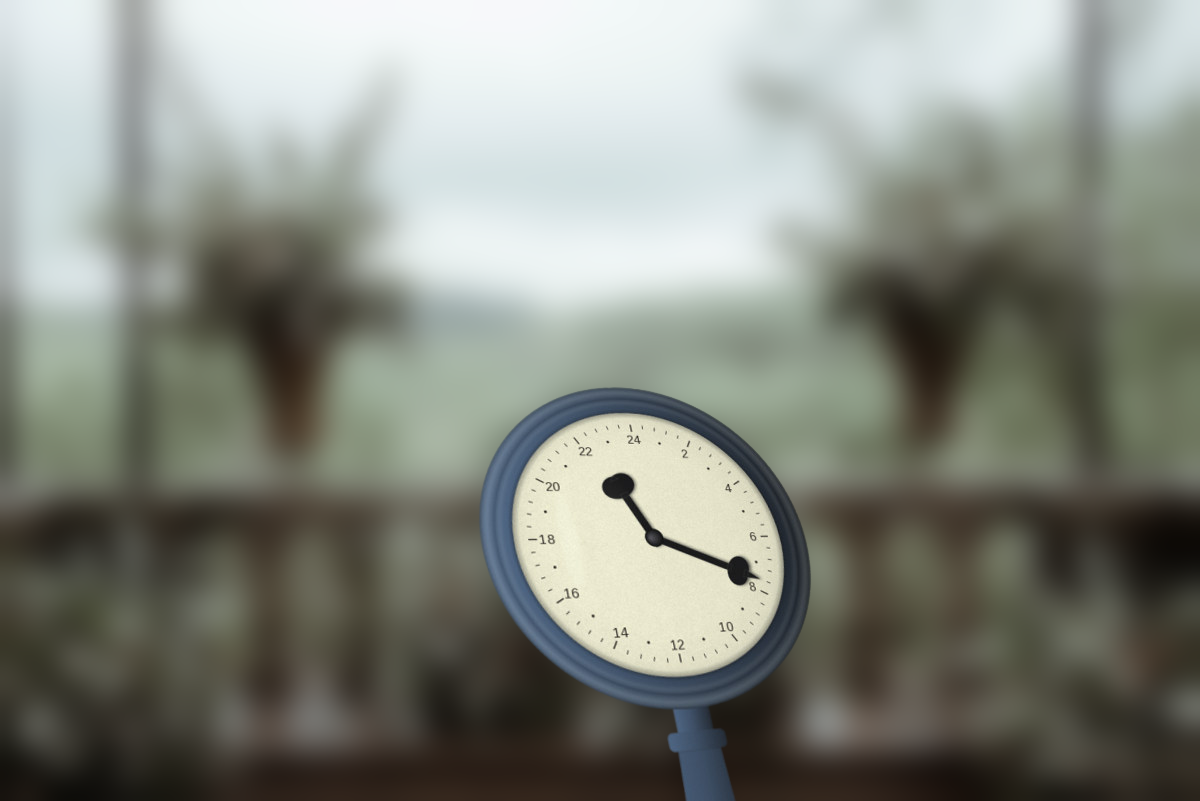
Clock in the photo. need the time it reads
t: 22:19
